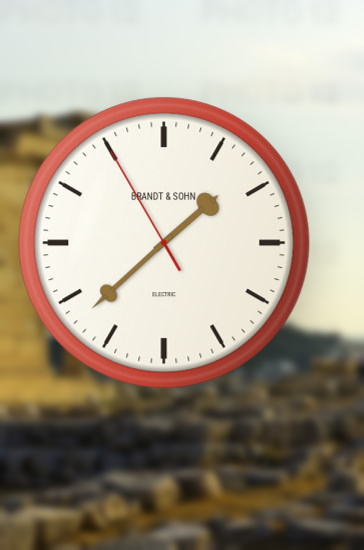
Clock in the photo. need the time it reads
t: 1:37:55
